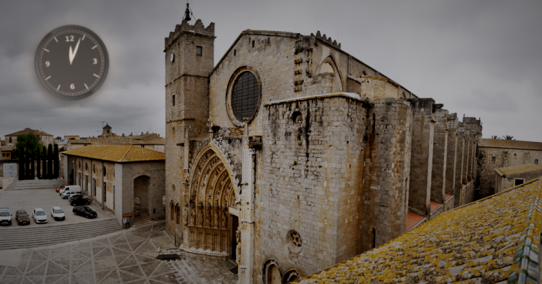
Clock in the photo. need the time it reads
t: 12:04
